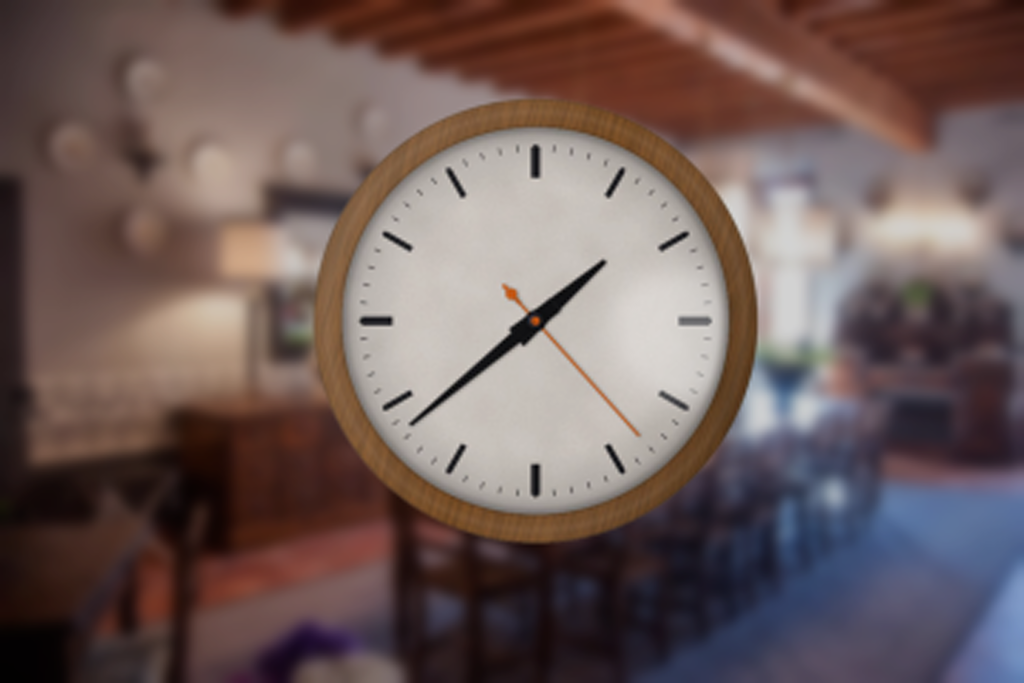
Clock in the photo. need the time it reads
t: 1:38:23
